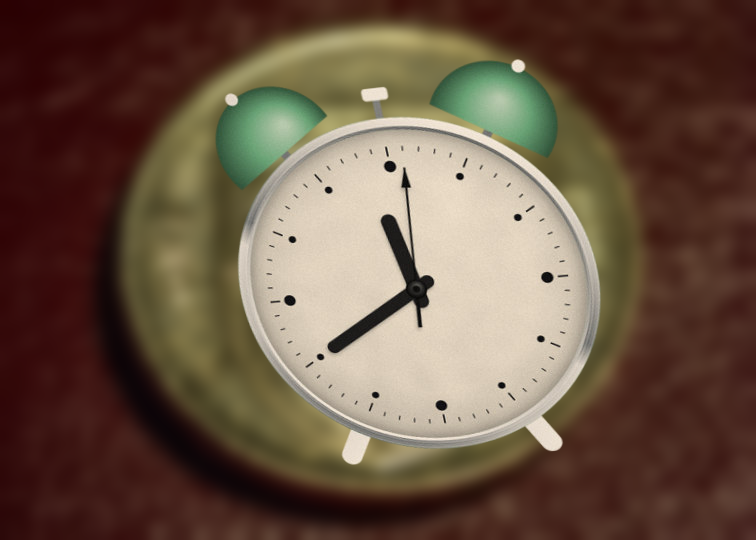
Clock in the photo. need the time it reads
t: 11:40:01
